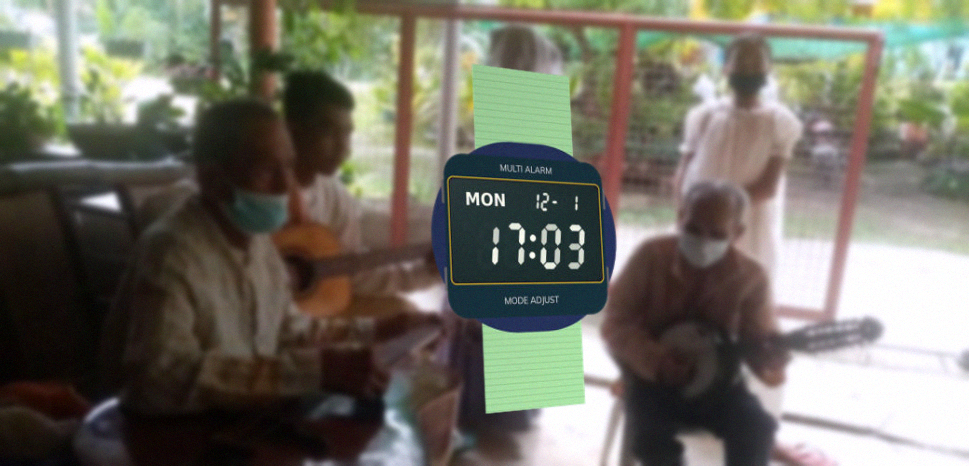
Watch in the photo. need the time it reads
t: 17:03
